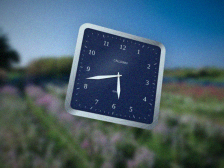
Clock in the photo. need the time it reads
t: 5:42
